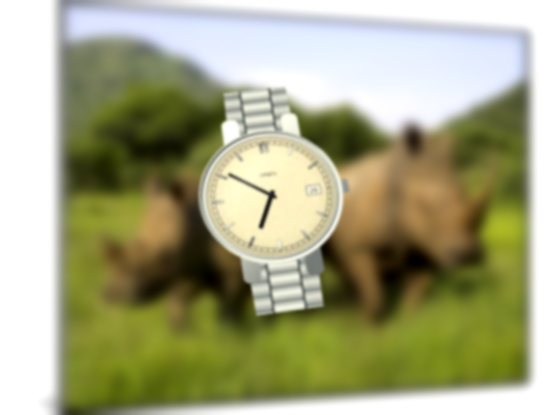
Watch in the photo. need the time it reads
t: 6:51
